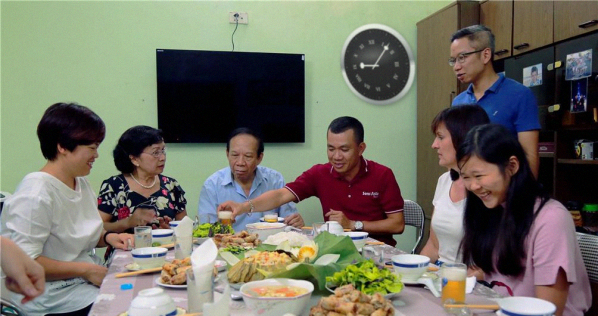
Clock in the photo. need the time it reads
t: 9:07
